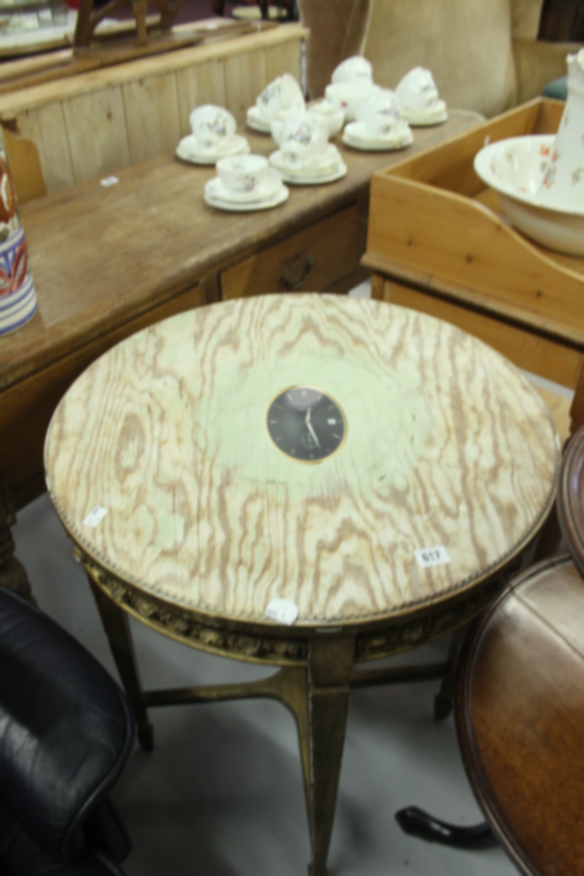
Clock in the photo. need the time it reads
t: 12:27
